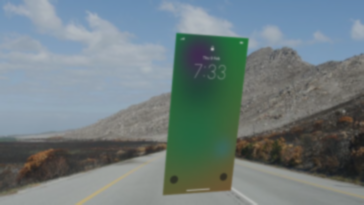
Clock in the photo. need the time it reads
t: 7:33
